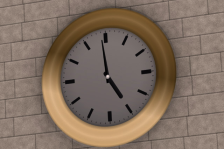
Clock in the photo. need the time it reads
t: 4:59
